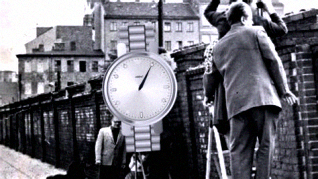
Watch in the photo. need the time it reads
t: 1:05
